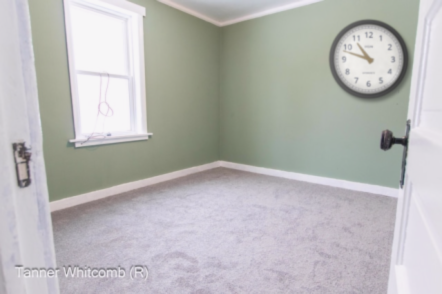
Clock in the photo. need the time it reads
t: 10:48
